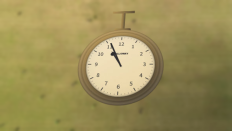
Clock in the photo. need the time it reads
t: 10:56
